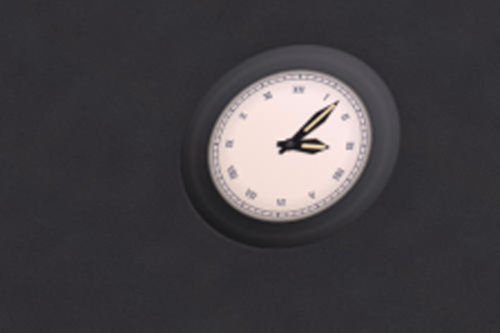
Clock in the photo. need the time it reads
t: 3:07
